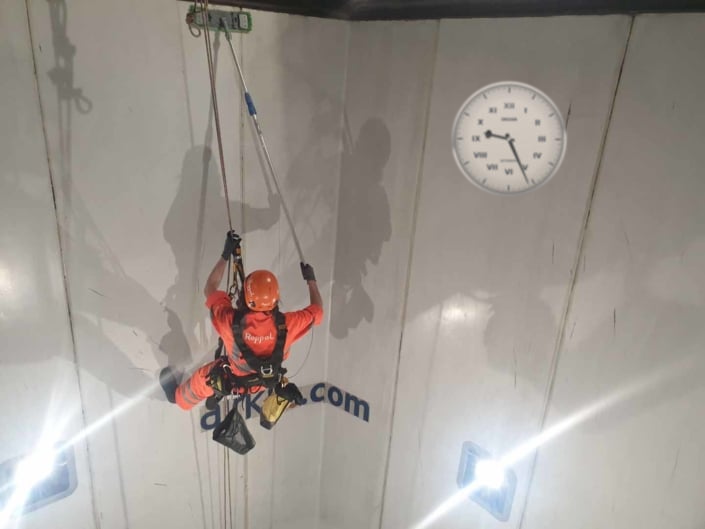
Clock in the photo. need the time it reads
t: 9:26
